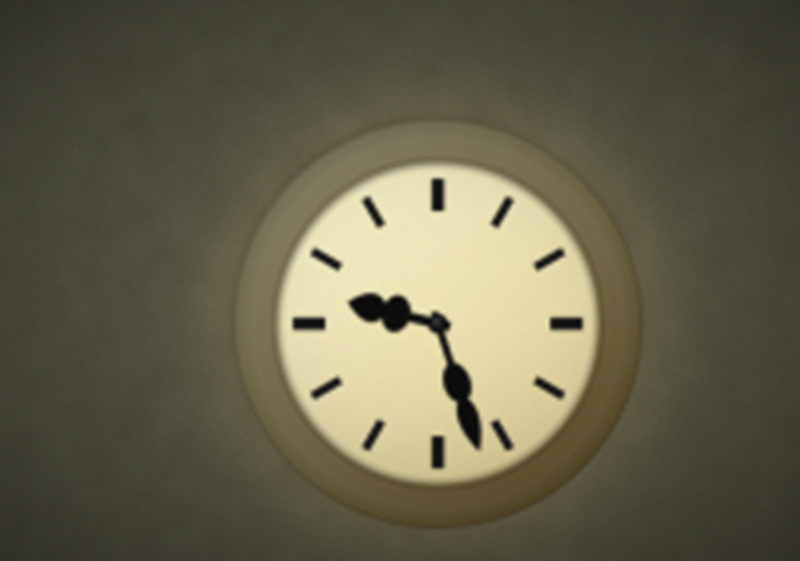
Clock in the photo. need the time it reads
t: 9:27
